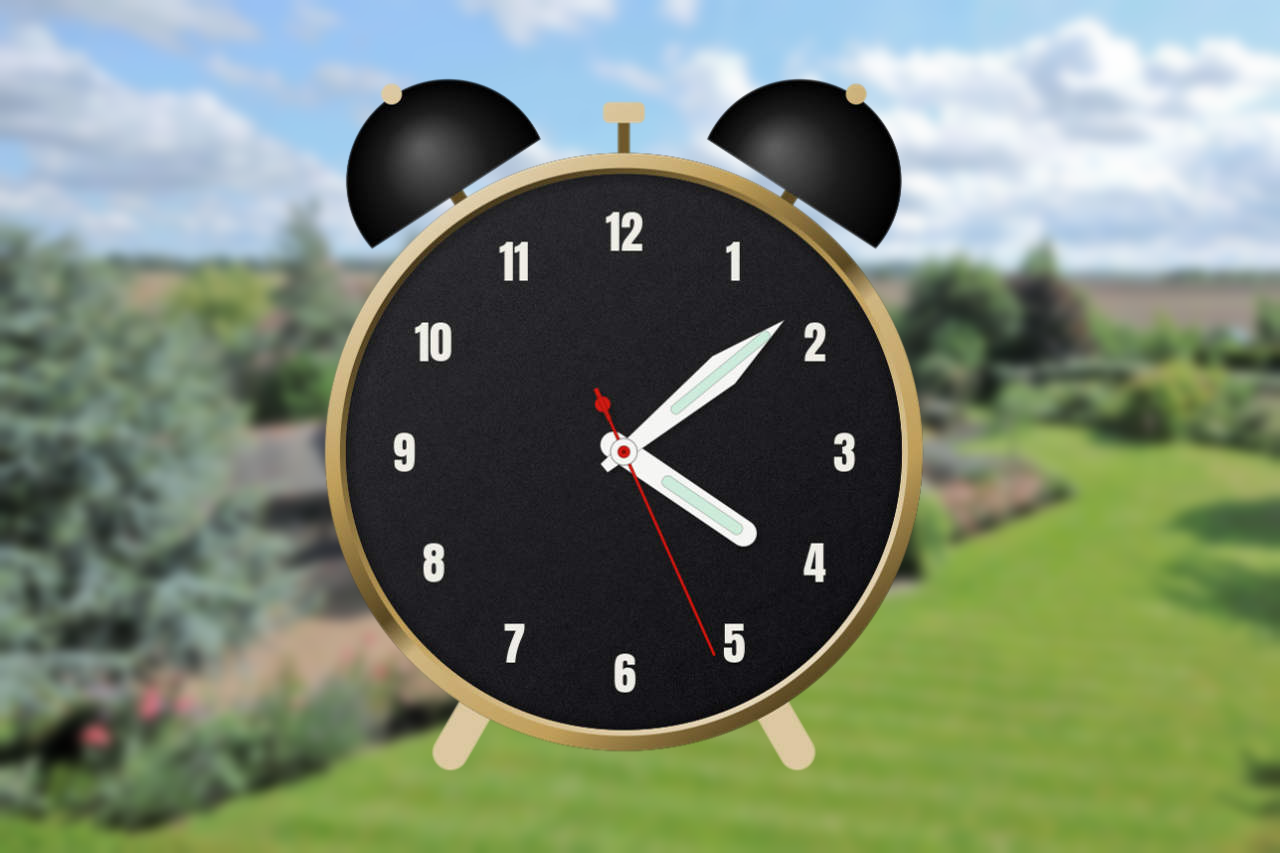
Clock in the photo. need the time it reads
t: 4:08:26
